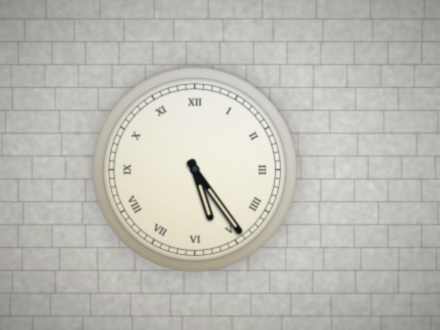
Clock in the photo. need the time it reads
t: 5:24
